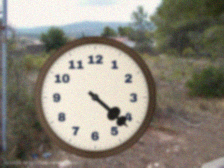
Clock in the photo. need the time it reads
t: 4:22
